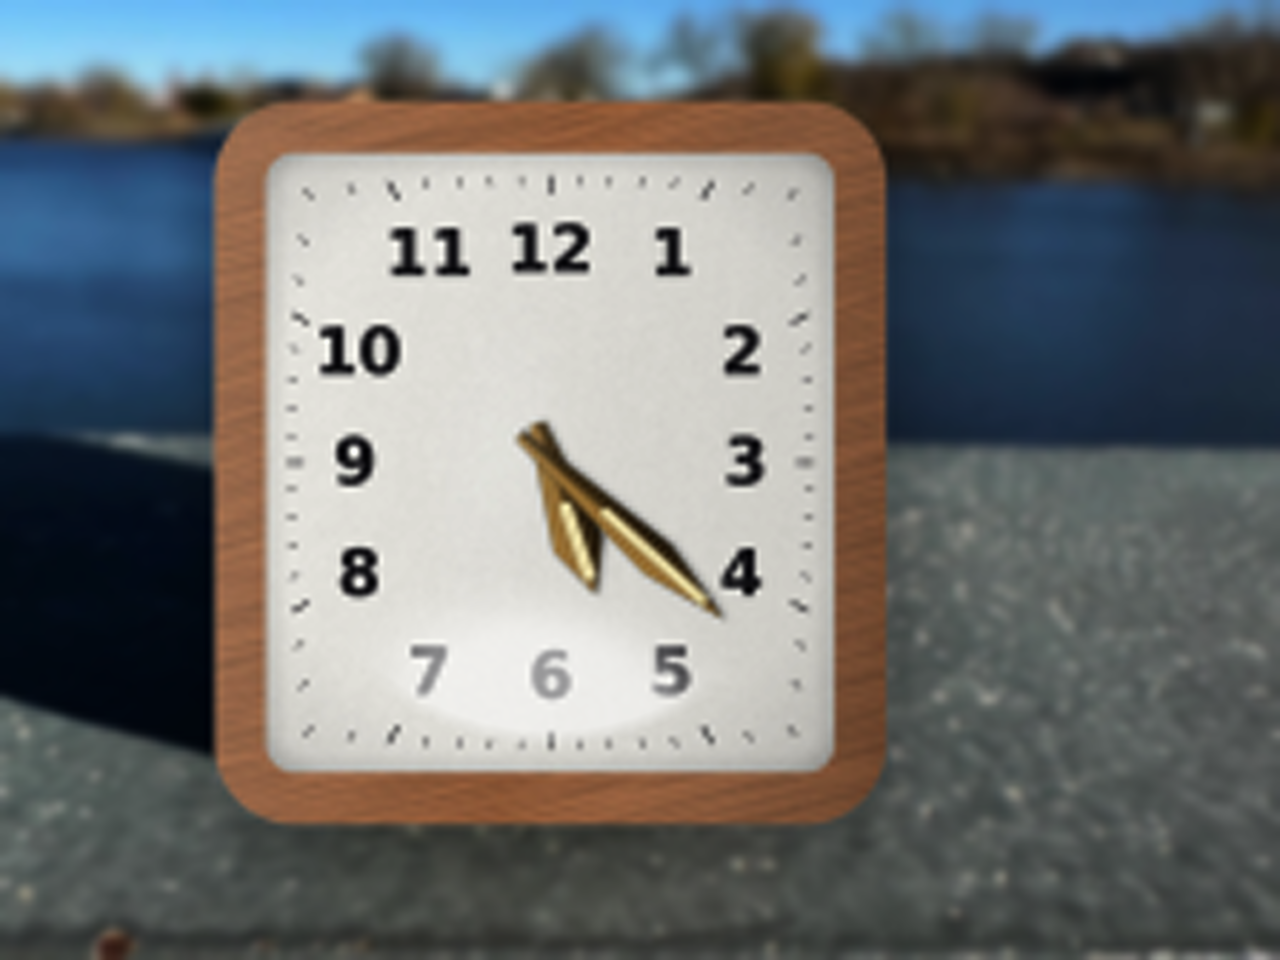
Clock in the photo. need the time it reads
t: 5:22
